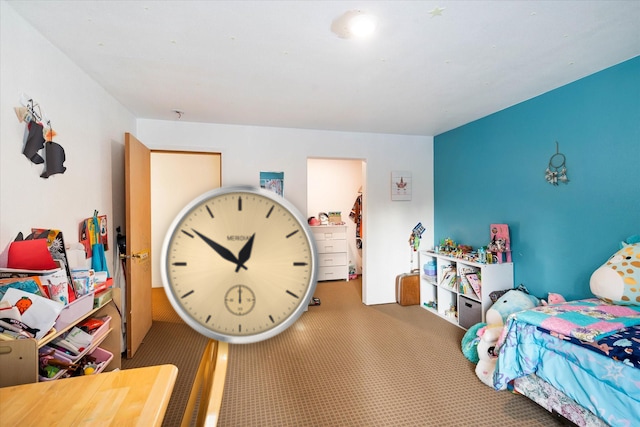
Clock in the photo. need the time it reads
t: 12:51
